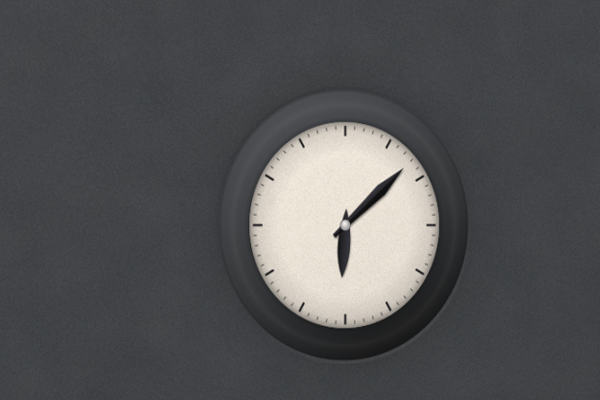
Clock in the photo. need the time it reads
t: 6:08
